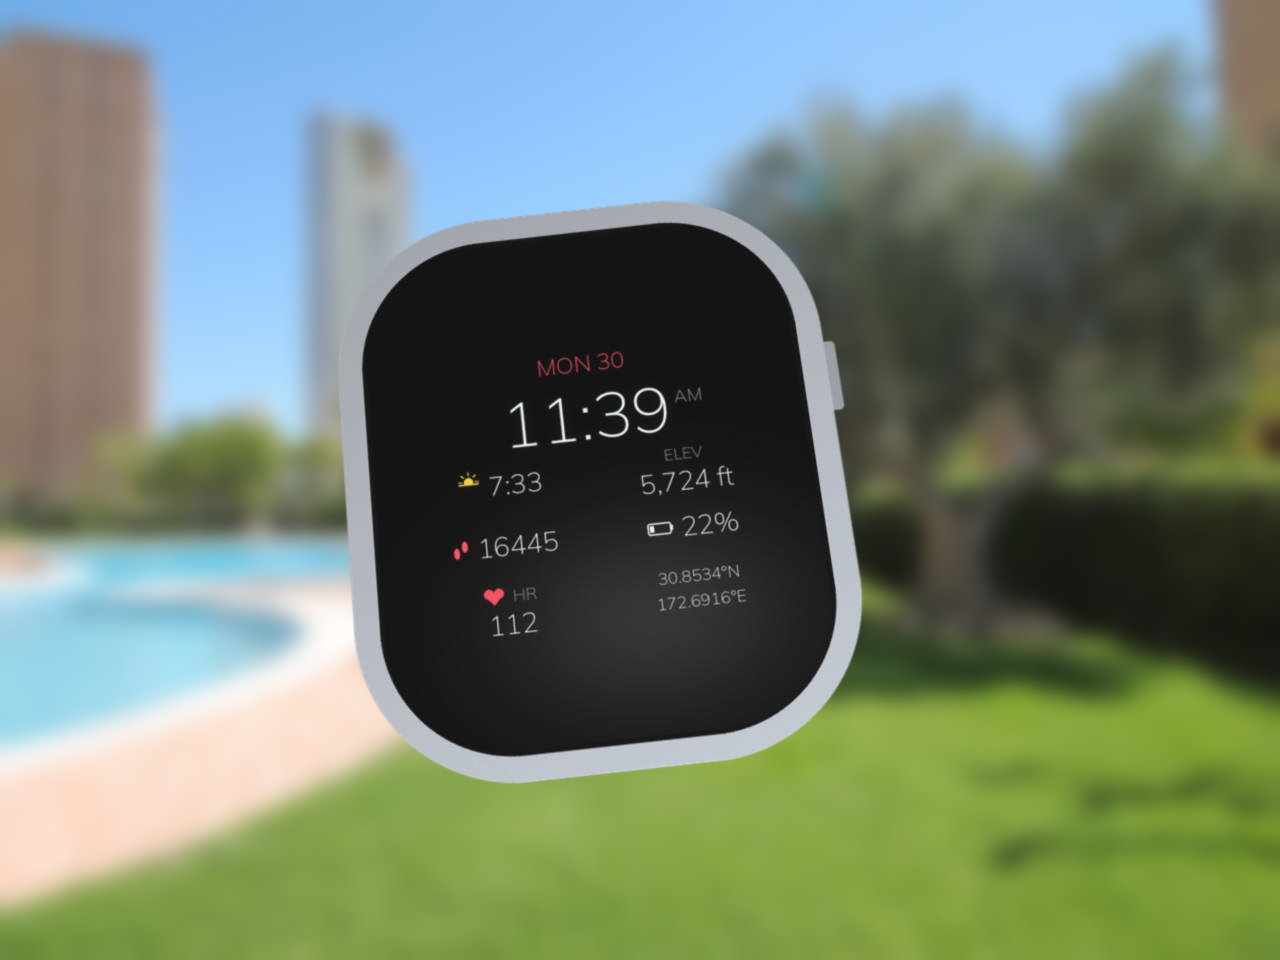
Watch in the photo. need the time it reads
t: 11:39
